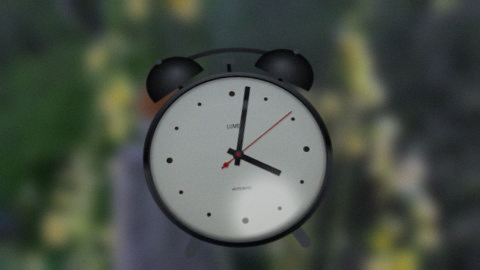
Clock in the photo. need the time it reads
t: 4:02:09
